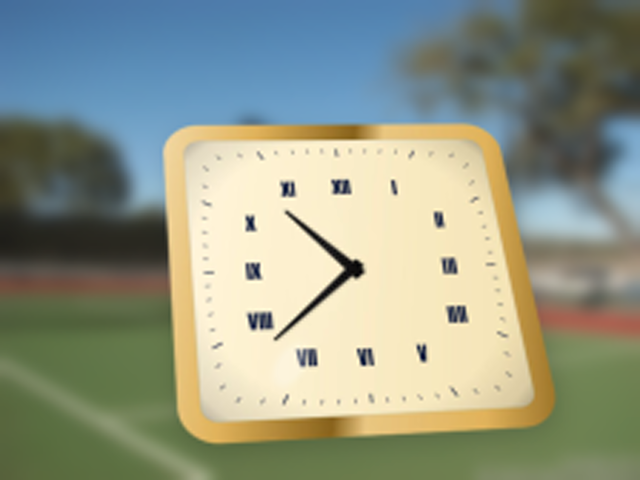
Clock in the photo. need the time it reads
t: 10:38
